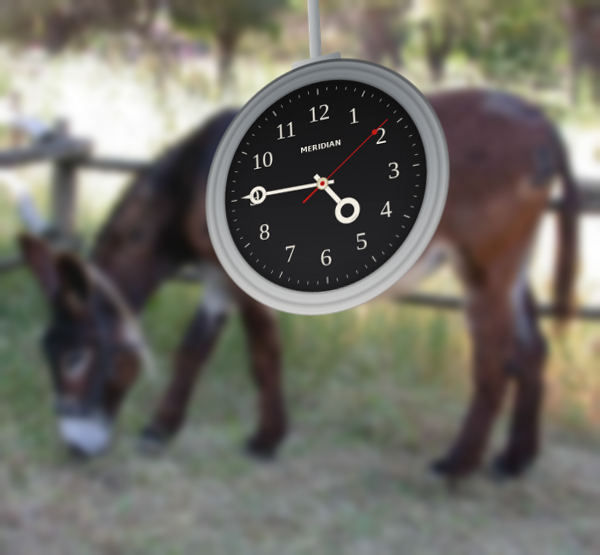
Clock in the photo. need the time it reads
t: 4:45:09
